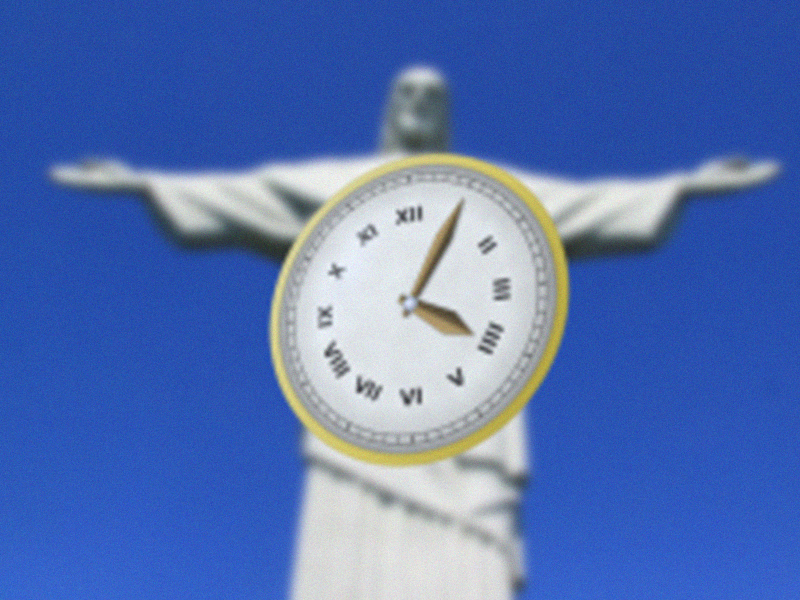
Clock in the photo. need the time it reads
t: 4:05
